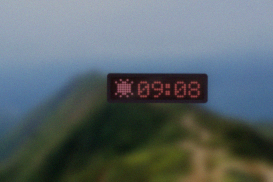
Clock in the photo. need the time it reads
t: 9:08
